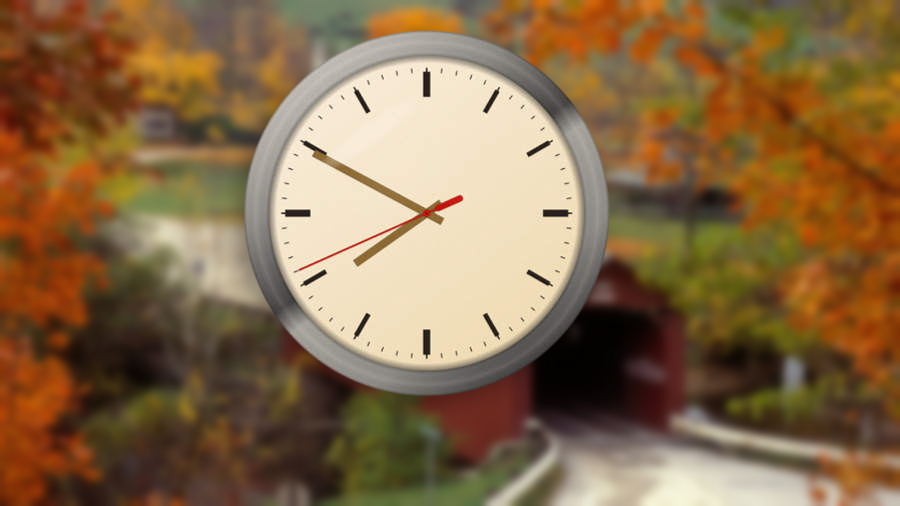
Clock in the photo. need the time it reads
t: 7:49:41
